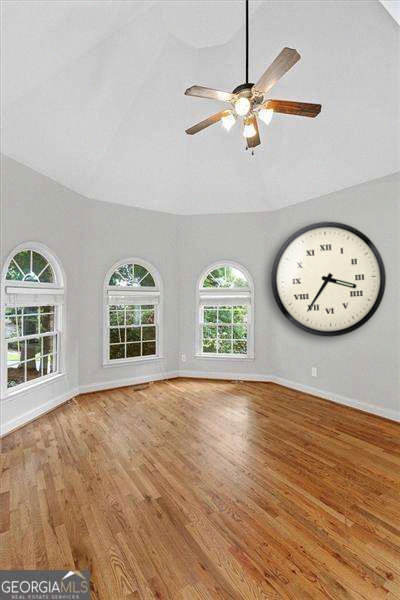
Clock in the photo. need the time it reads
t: 3:36
